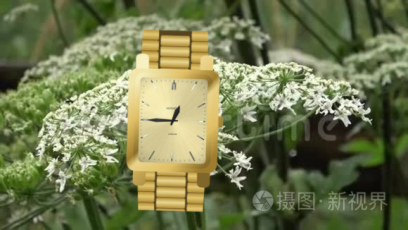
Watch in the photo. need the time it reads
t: 12:45
